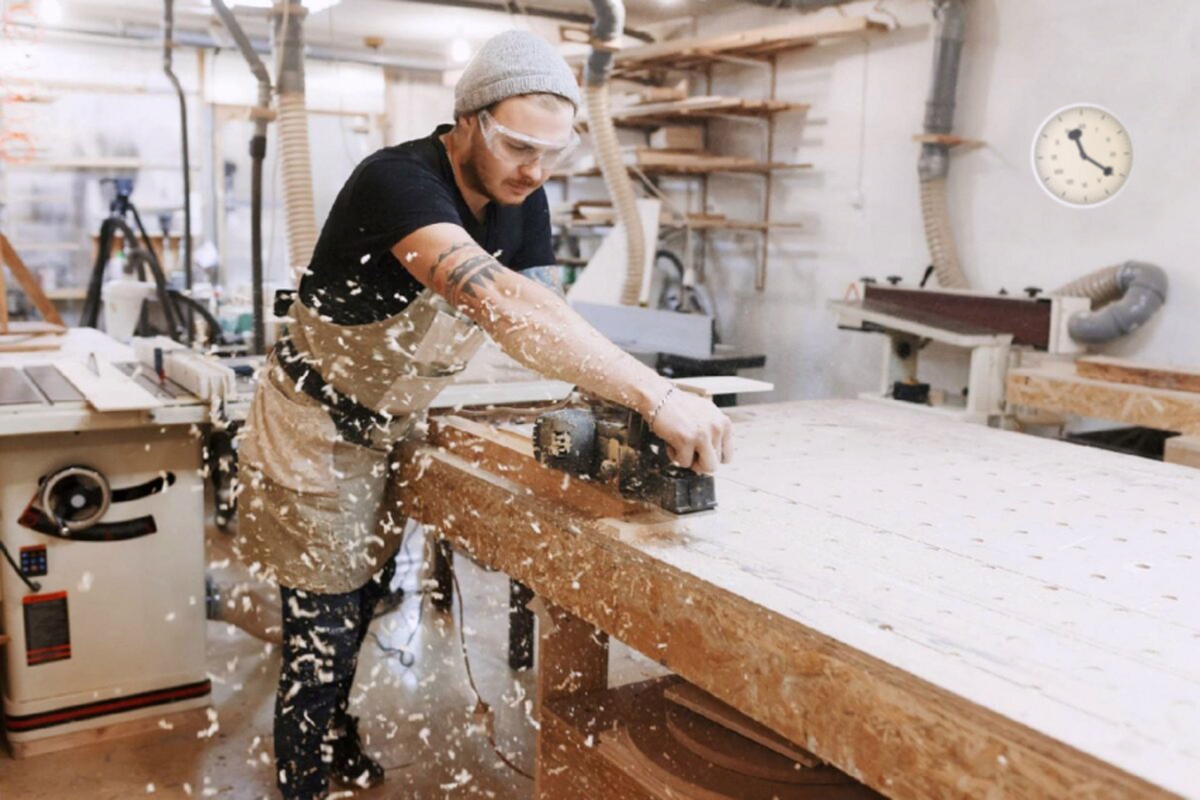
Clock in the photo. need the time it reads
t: 11:21
